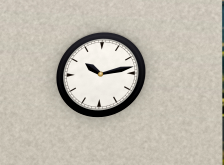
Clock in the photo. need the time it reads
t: 10:13
